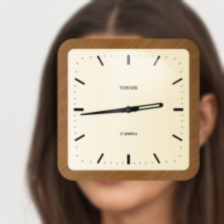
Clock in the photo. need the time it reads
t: 2:44
